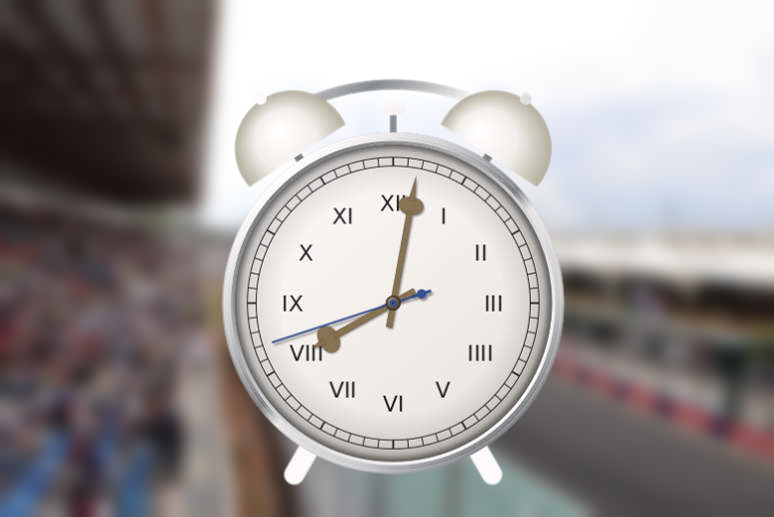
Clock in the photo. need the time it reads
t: 8:01:42
